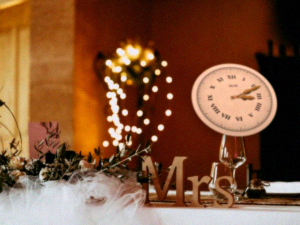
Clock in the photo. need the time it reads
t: 3:11
